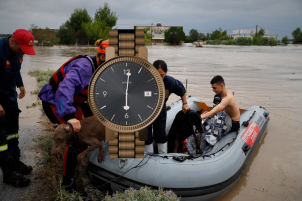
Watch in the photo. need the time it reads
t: 6:01
